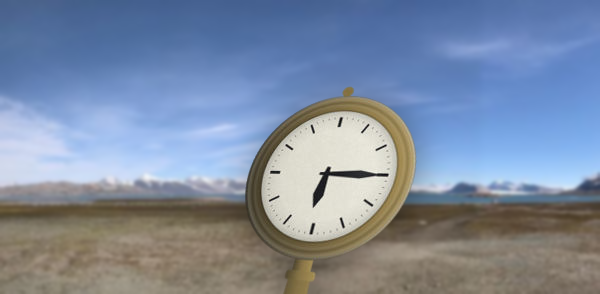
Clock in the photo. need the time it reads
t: 6:15
